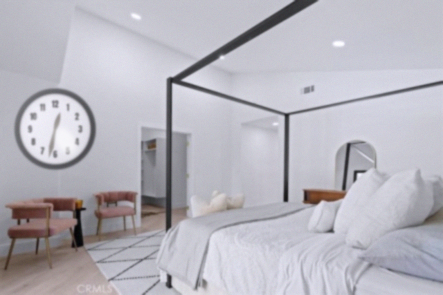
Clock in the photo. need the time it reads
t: 12:32
